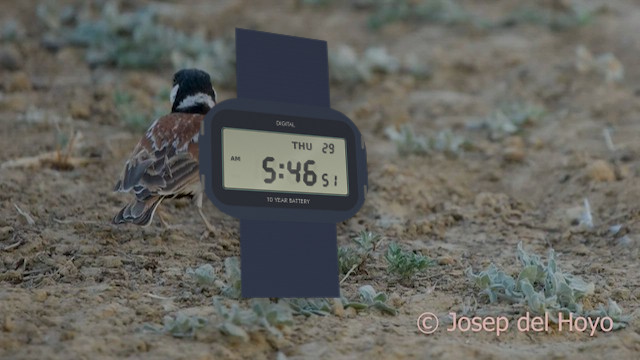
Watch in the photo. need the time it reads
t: 5:46:51
